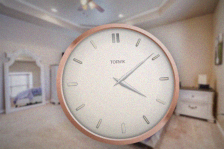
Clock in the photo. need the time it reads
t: 4:09
